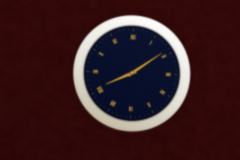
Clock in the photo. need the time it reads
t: 8:09
